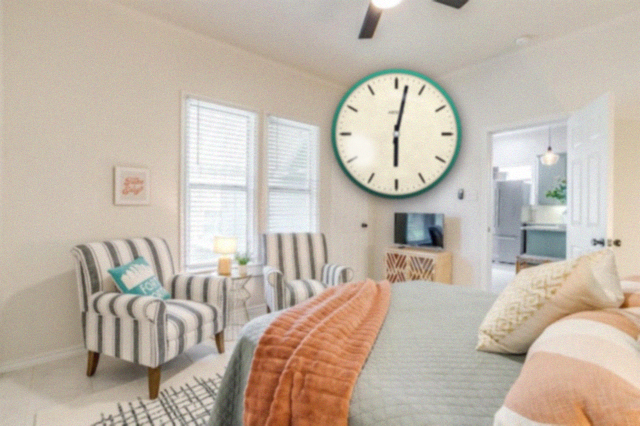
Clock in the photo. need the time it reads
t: 6:02
